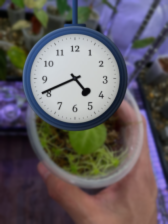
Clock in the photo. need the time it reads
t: 4:41
